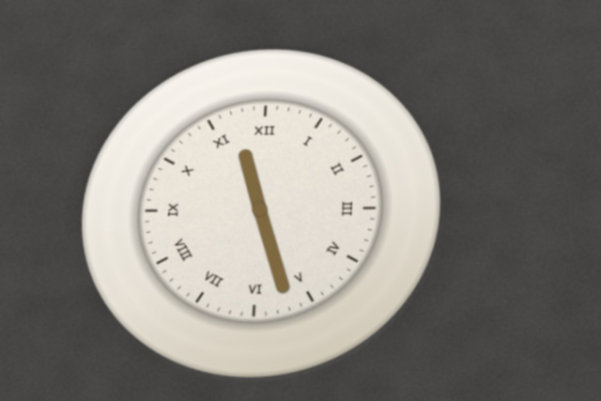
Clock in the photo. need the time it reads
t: 11:27
